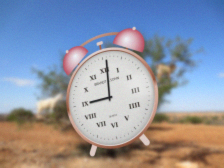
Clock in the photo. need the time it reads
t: 9:01
